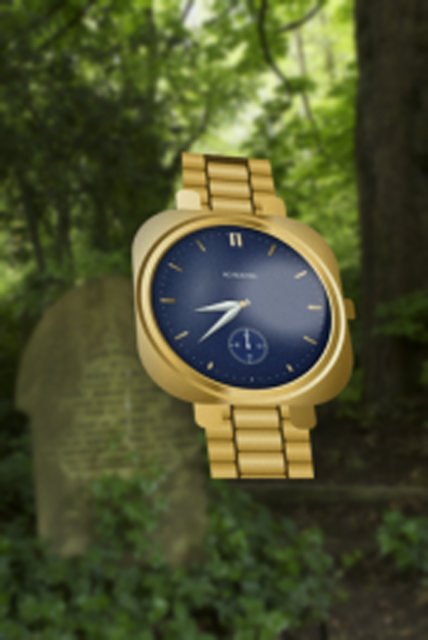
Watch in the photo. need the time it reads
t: 8:38
